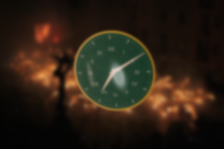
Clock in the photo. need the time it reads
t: 7:10
